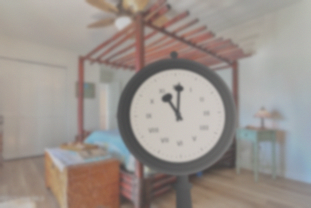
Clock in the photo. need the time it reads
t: 11:01
